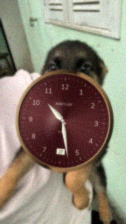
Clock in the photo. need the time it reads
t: 10:28
